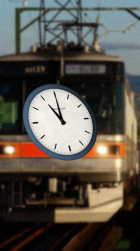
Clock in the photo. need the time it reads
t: 11:00
